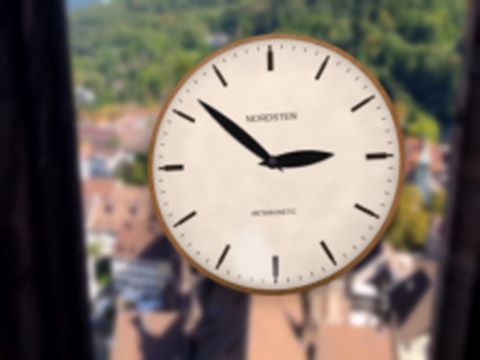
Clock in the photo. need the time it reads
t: 2:52
